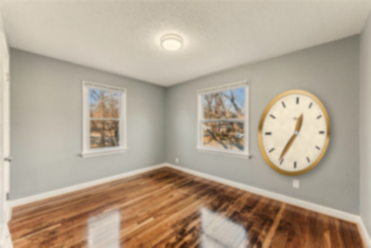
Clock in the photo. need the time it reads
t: 12:36
